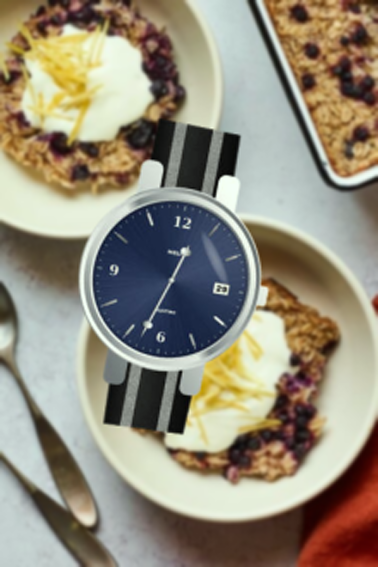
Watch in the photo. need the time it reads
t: 12:33
